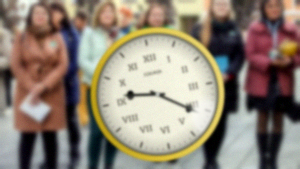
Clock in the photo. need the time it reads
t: 9:21
